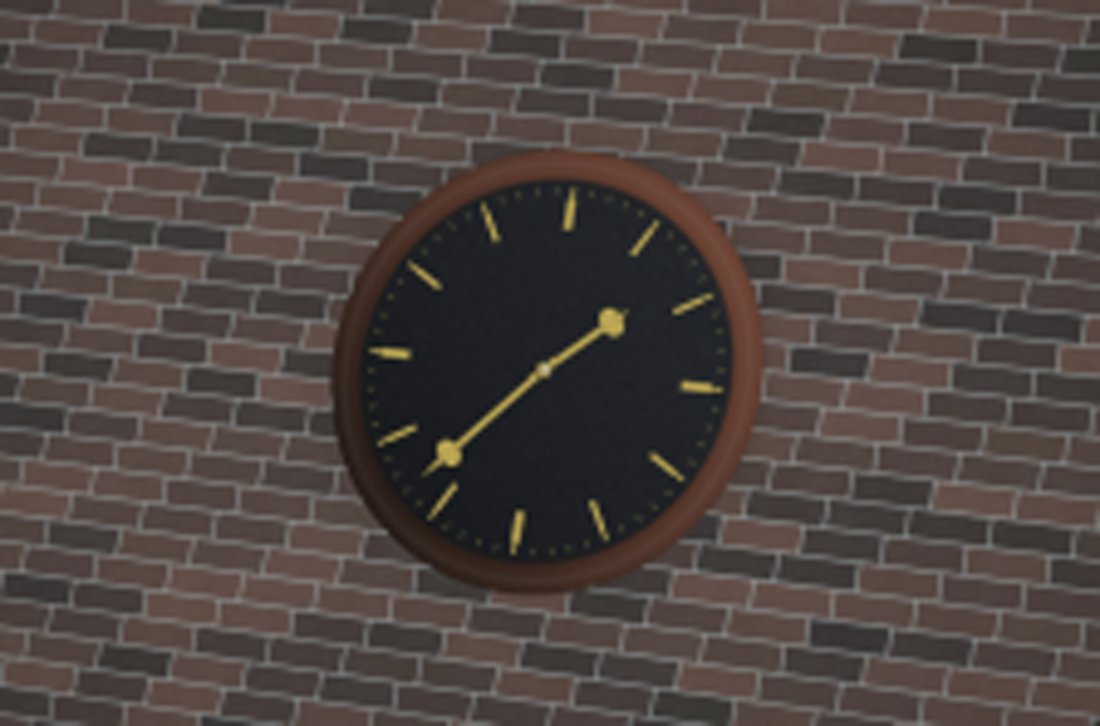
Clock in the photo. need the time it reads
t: 1:37
